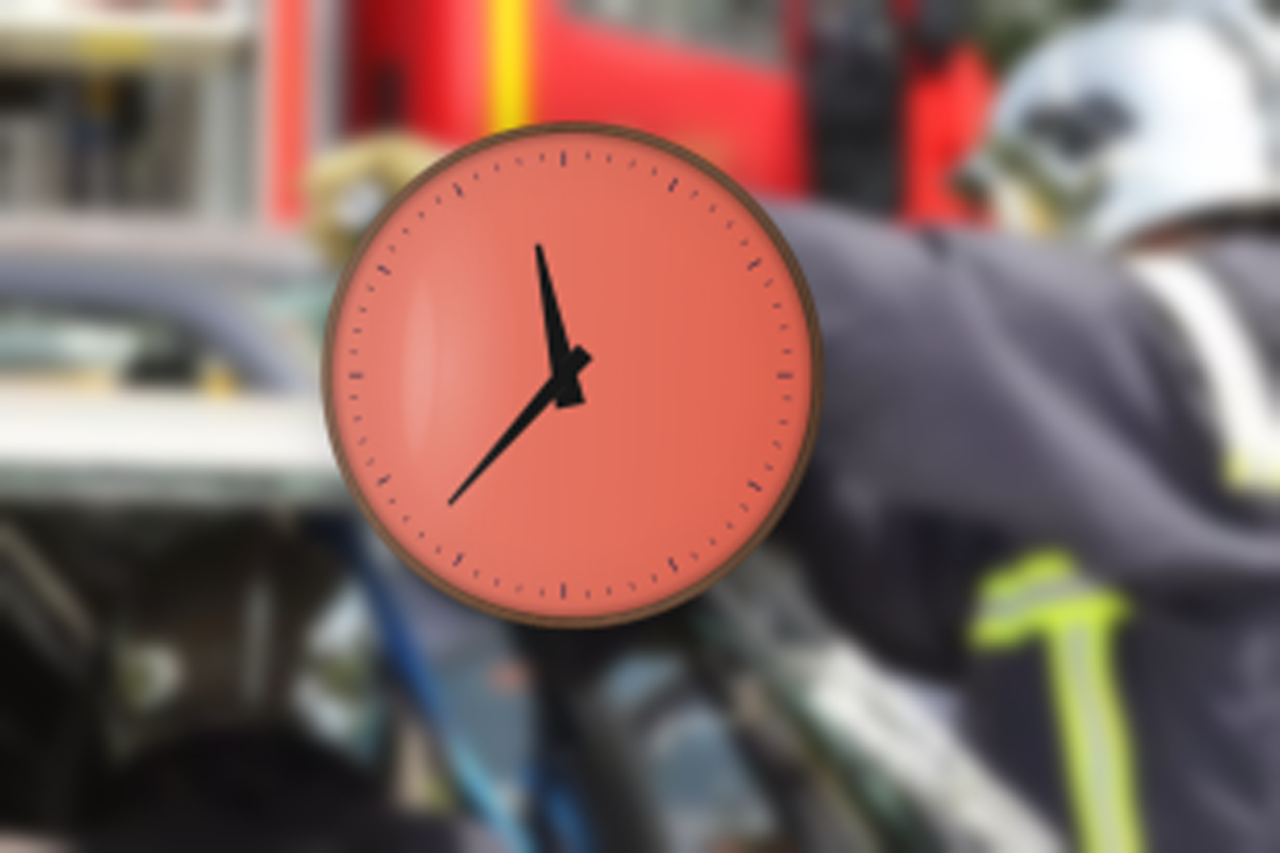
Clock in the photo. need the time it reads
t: 11:37
